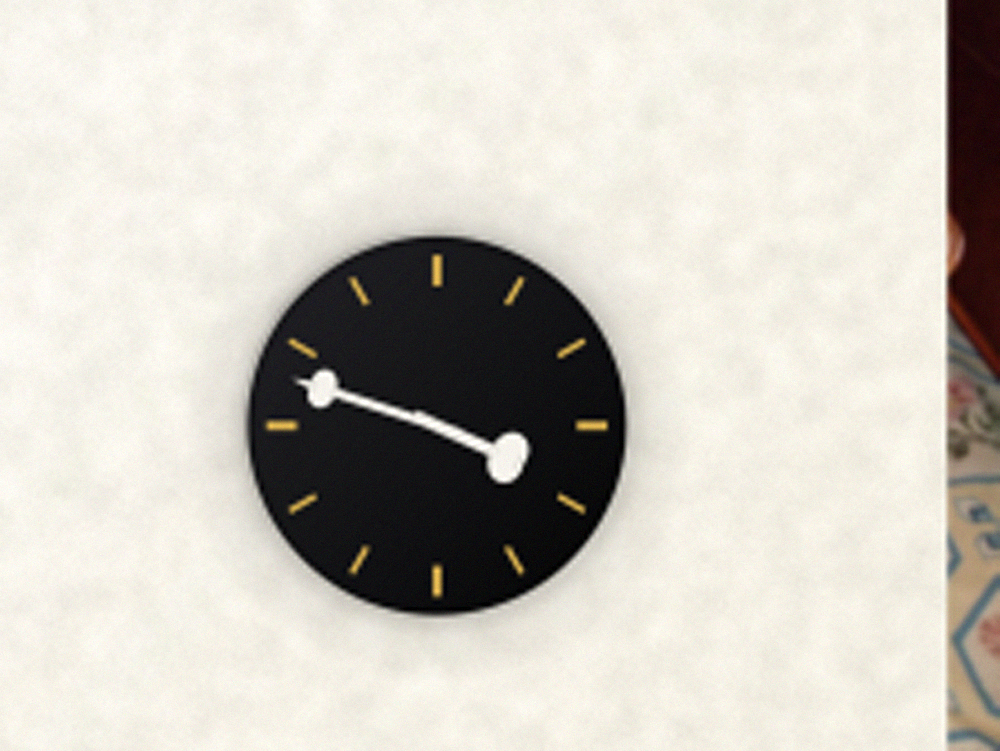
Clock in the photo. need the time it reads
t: 3:48
